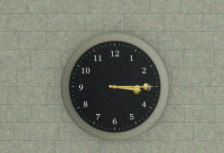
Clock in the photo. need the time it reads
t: 3:15
